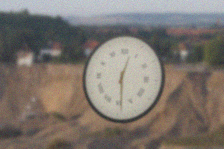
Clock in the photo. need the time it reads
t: 12:29
